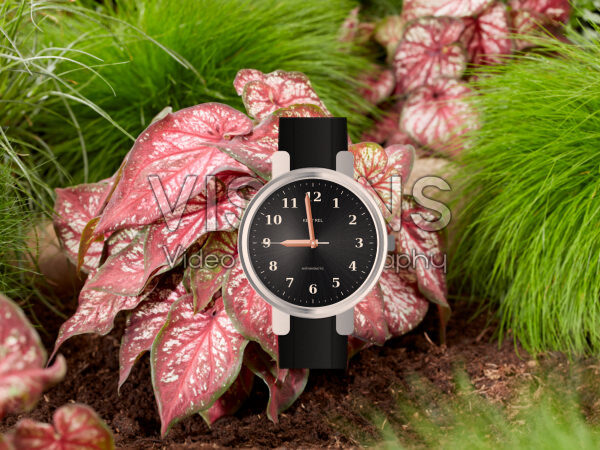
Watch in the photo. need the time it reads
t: 8:58:45
